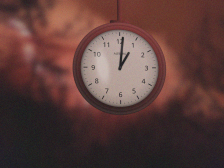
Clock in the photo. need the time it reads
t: 1:01
